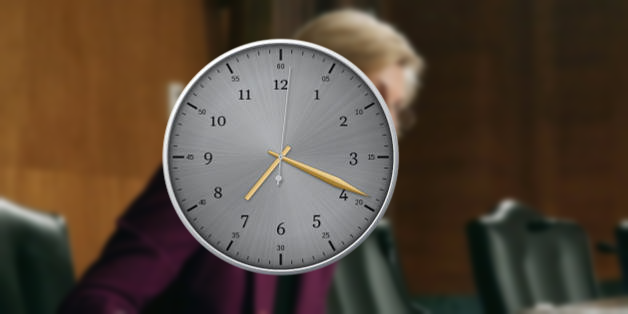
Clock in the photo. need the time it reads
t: 7:19:01
